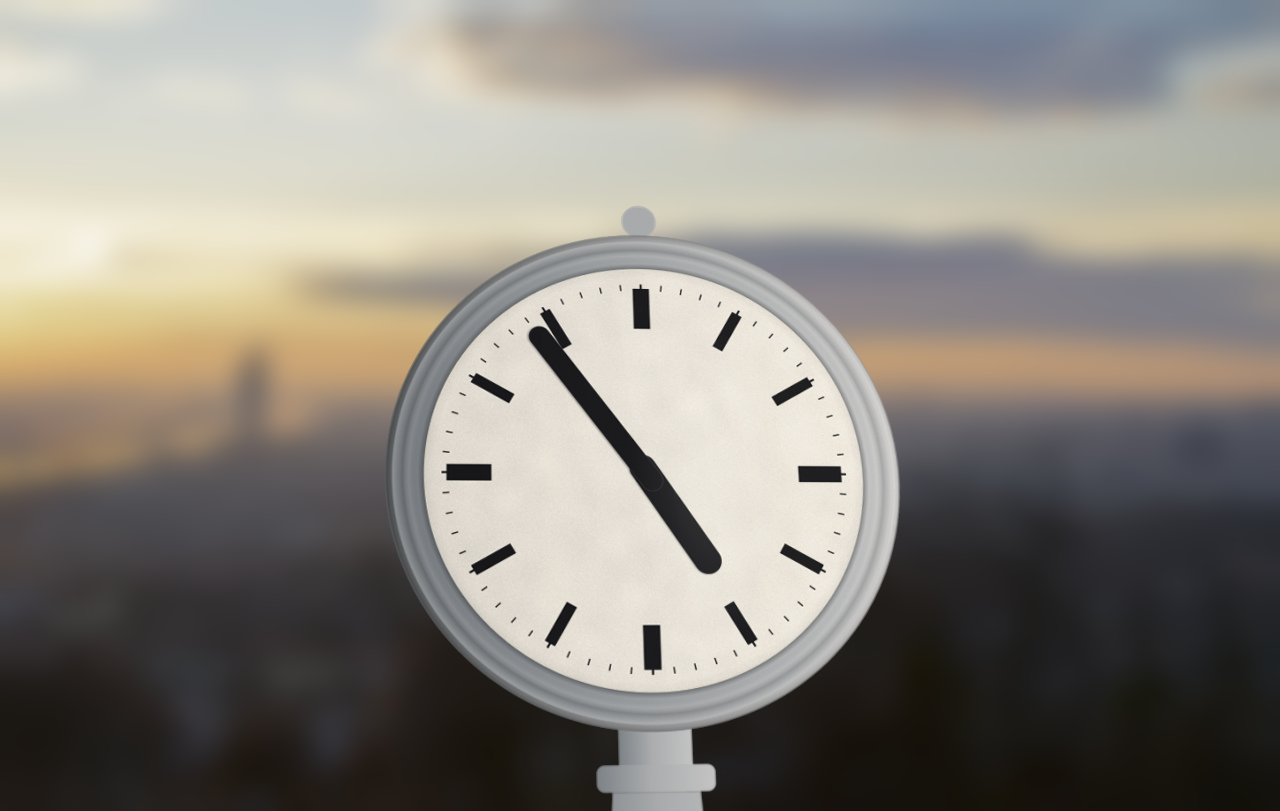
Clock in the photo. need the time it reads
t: 4:54
